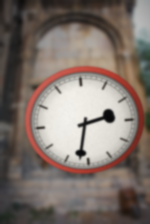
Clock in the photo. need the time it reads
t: 2:32
